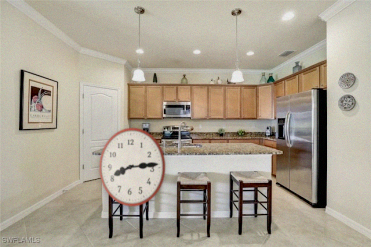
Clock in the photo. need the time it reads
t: 8:14
